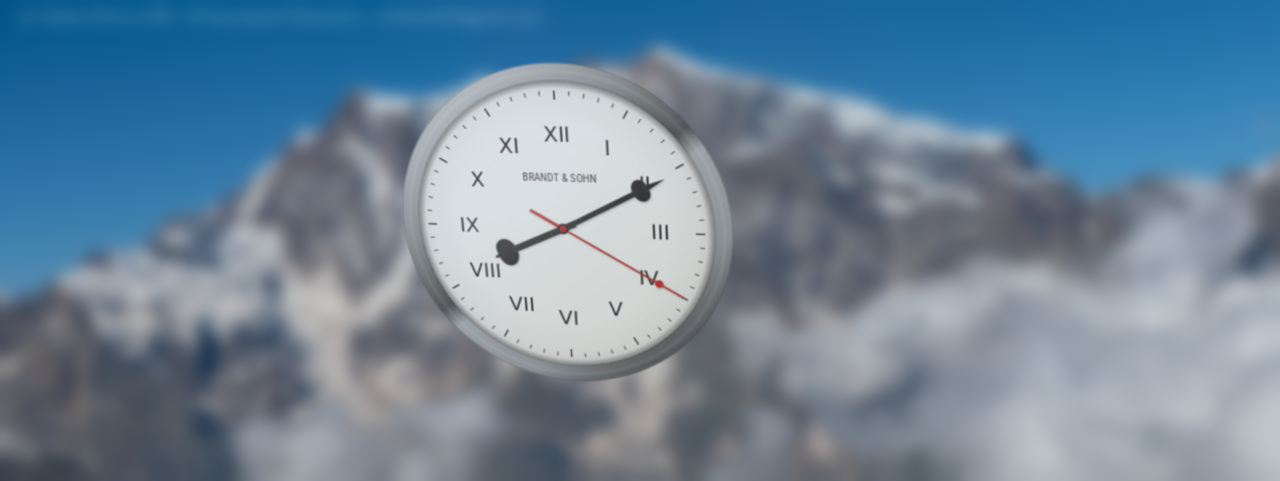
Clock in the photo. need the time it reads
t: 8:10:20
